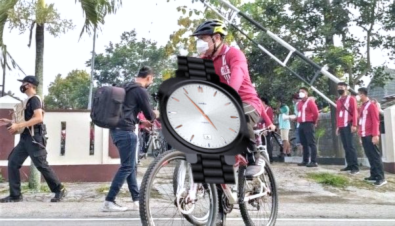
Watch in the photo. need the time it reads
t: 4:54
